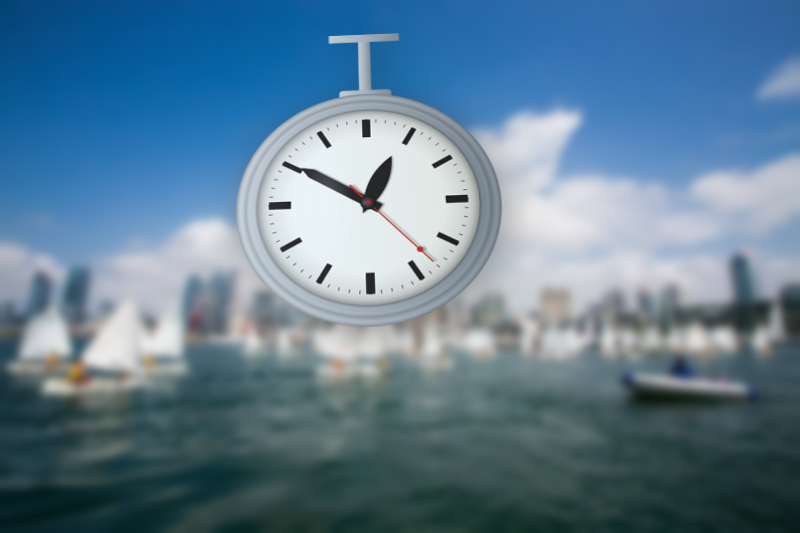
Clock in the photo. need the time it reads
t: 12:50:23
